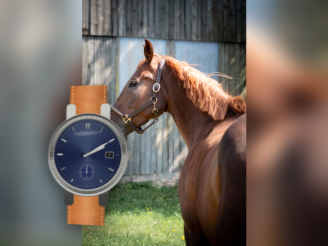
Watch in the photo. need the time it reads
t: 2:10
